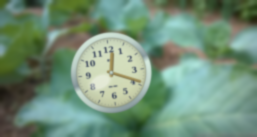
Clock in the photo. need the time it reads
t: 12:19
